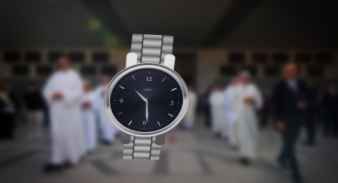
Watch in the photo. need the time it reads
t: 10:29
